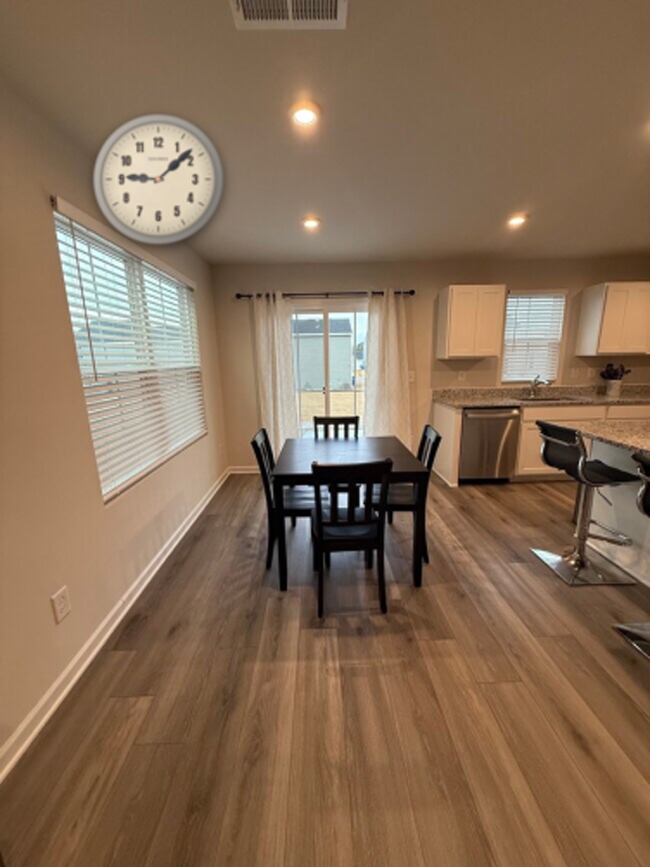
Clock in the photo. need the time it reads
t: 9:08
